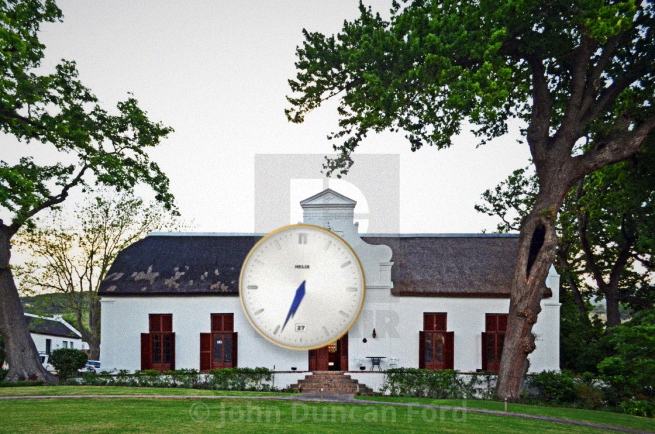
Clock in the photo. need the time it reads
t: 6:34
